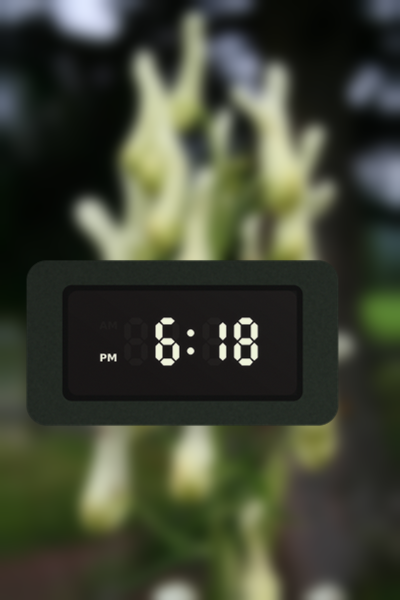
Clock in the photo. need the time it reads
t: 6:18
